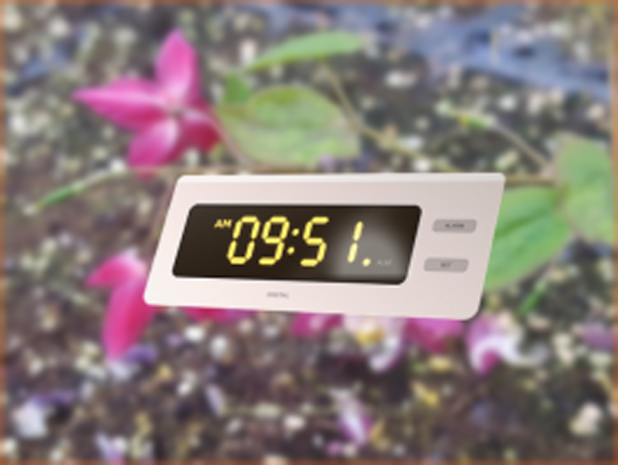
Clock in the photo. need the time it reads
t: 9:51
